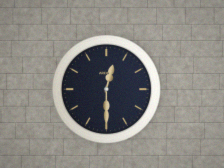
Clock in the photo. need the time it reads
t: 12:30
